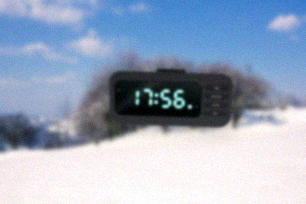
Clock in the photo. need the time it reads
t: 17:56
